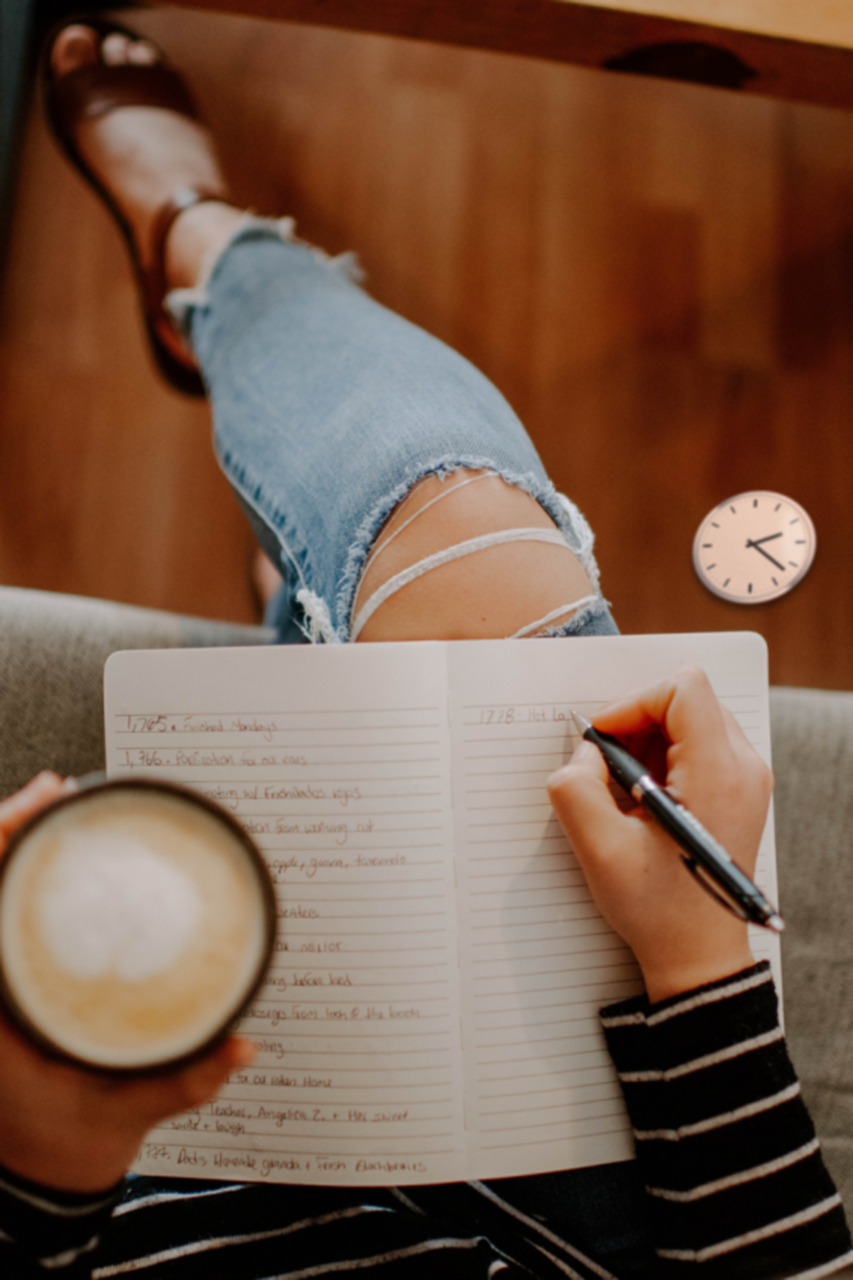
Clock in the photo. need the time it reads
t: 2:22
